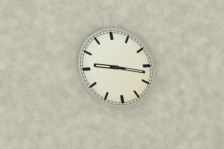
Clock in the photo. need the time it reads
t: 9:17
